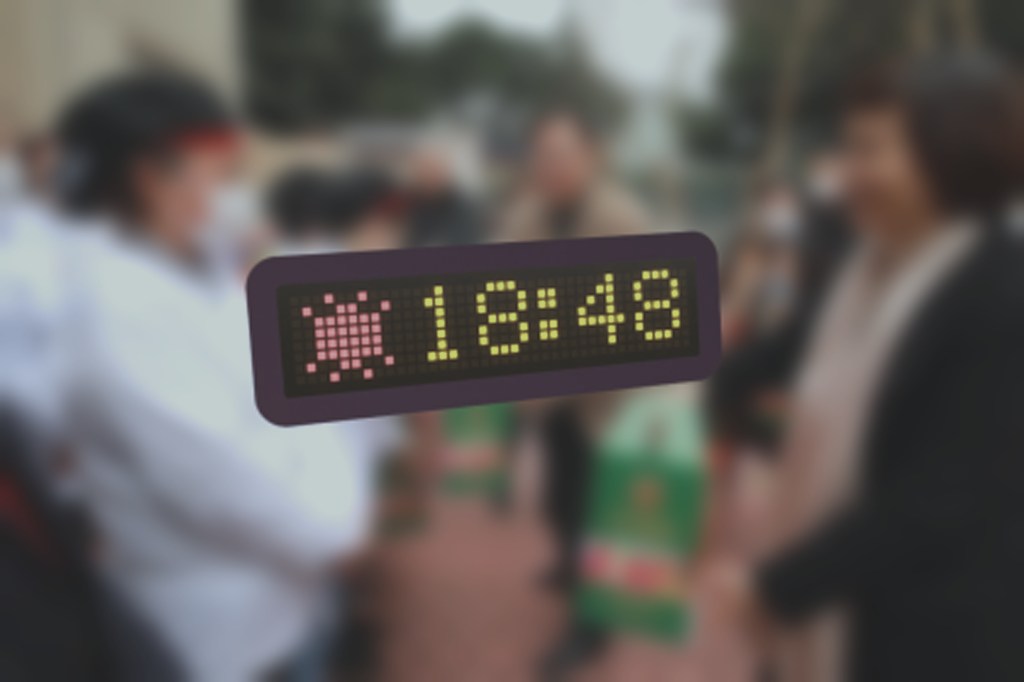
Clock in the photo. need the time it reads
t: 18:48
